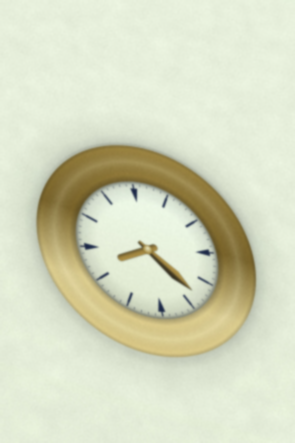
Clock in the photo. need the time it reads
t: 8:23
